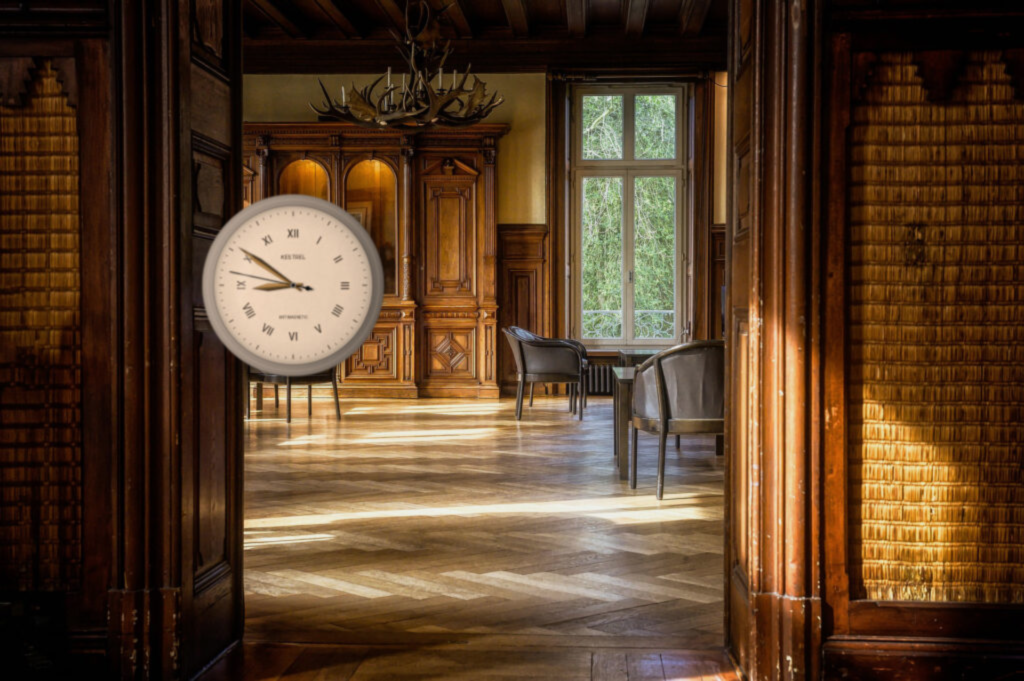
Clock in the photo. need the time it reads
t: 8:50:47
